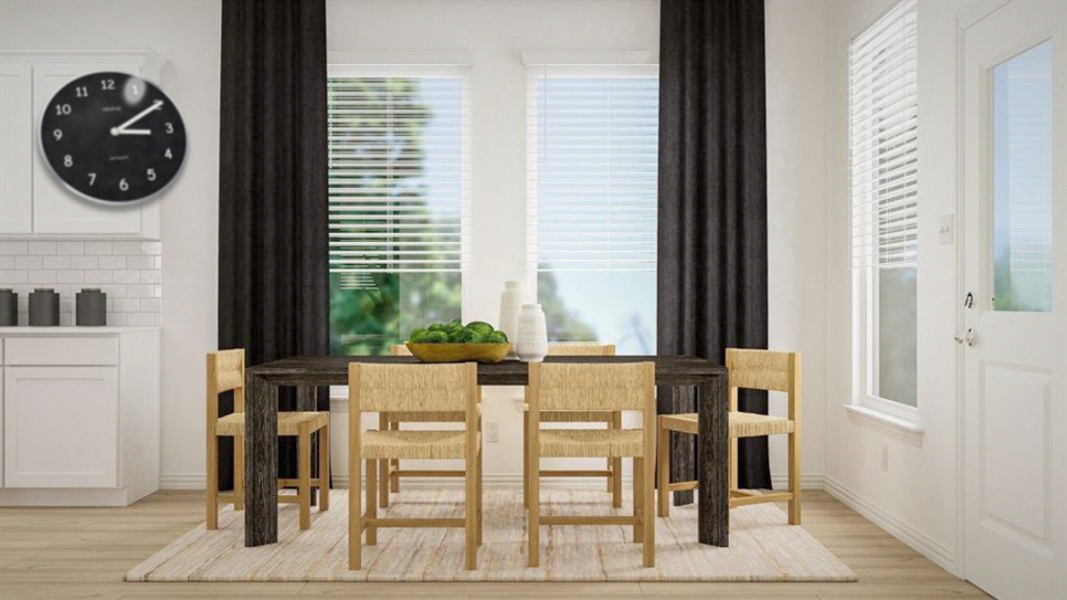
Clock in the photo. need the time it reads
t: 3:10
